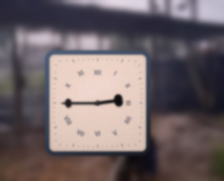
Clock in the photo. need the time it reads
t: 2:45
